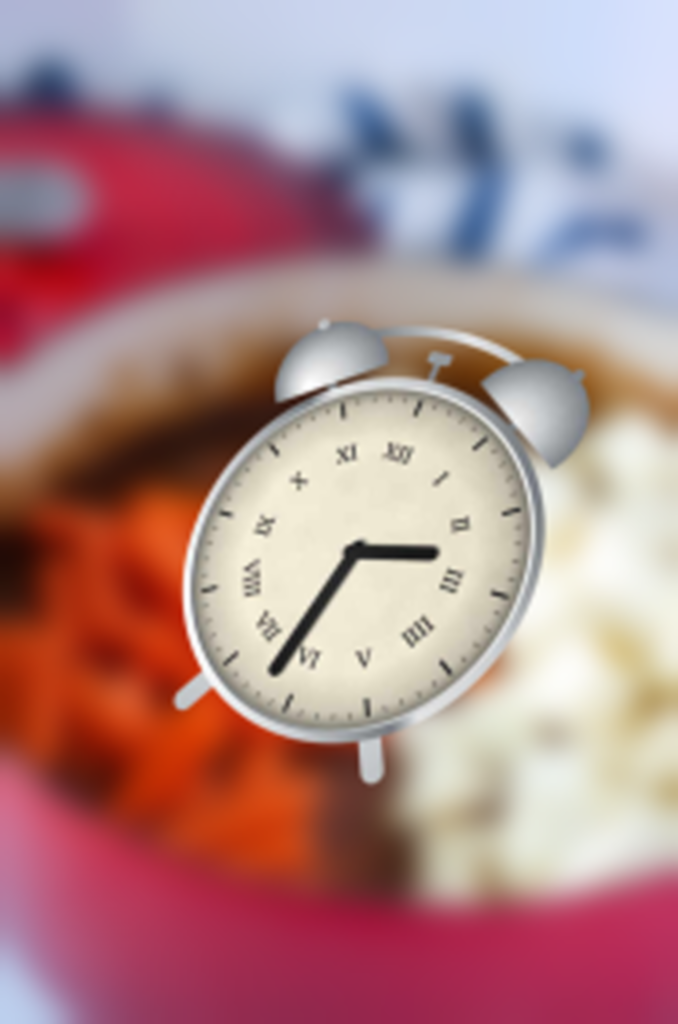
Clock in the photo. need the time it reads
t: 2:32
